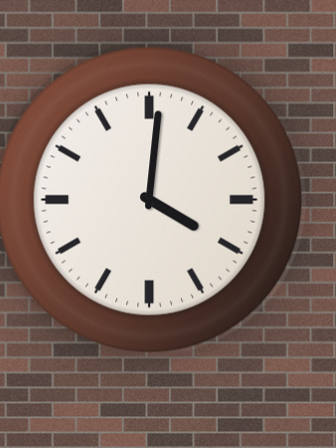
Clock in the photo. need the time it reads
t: 4:01
